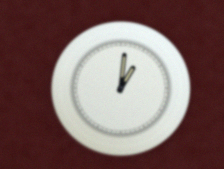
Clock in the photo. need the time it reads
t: 1:01
